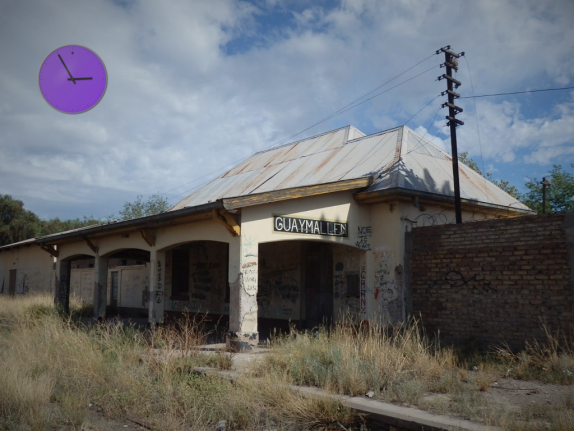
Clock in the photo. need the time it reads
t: 2:55
